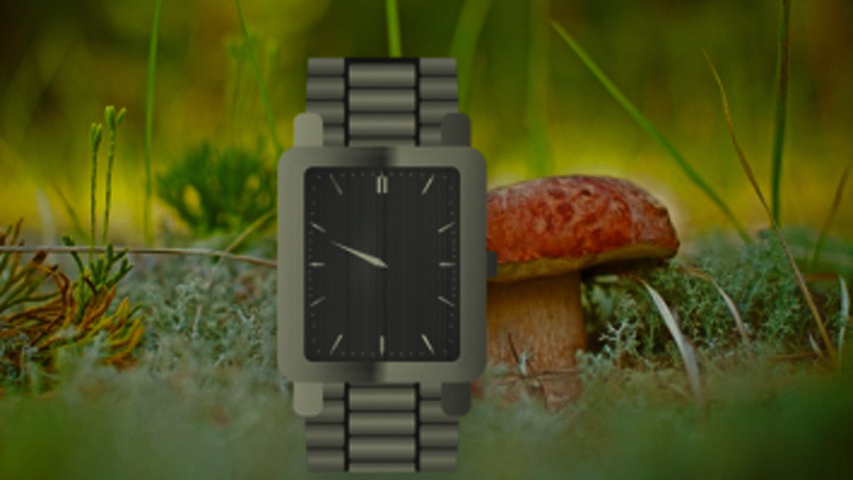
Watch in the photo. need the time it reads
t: 9:49
